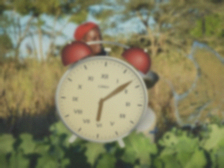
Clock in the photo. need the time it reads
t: 6:08
